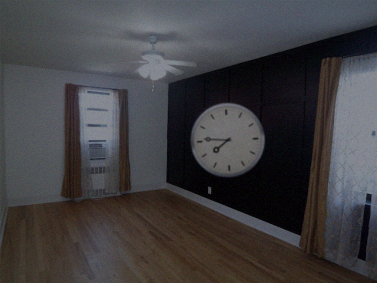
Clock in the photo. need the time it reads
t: 7:46
